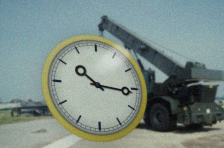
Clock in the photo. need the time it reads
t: 10:16
